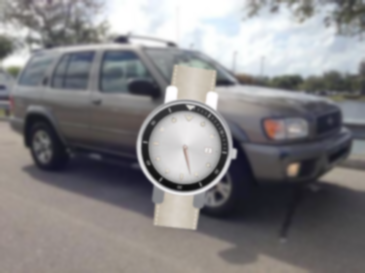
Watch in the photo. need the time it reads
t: 5:27
